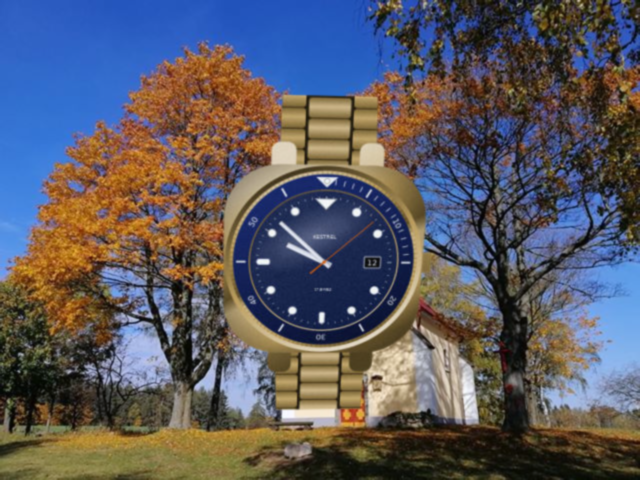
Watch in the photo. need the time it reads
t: 9:52:08
